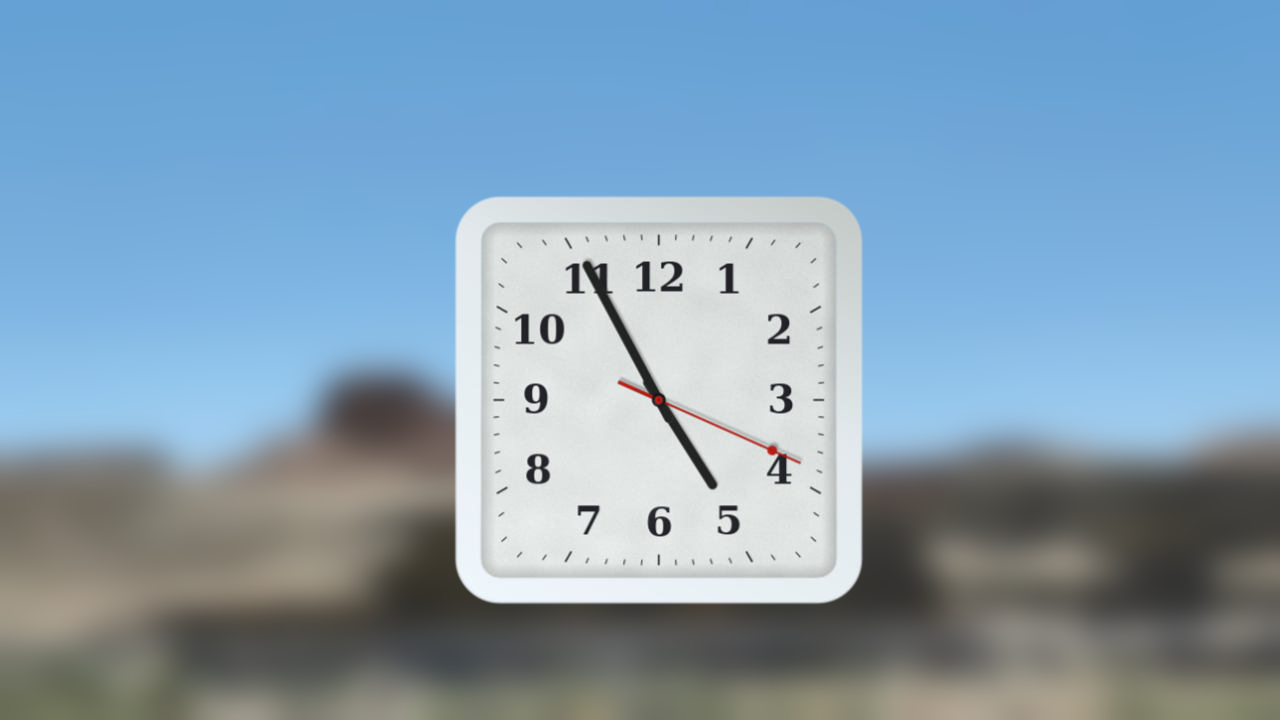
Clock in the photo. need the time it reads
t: 4:55:19
